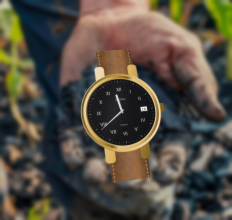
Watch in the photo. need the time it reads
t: 11:39
